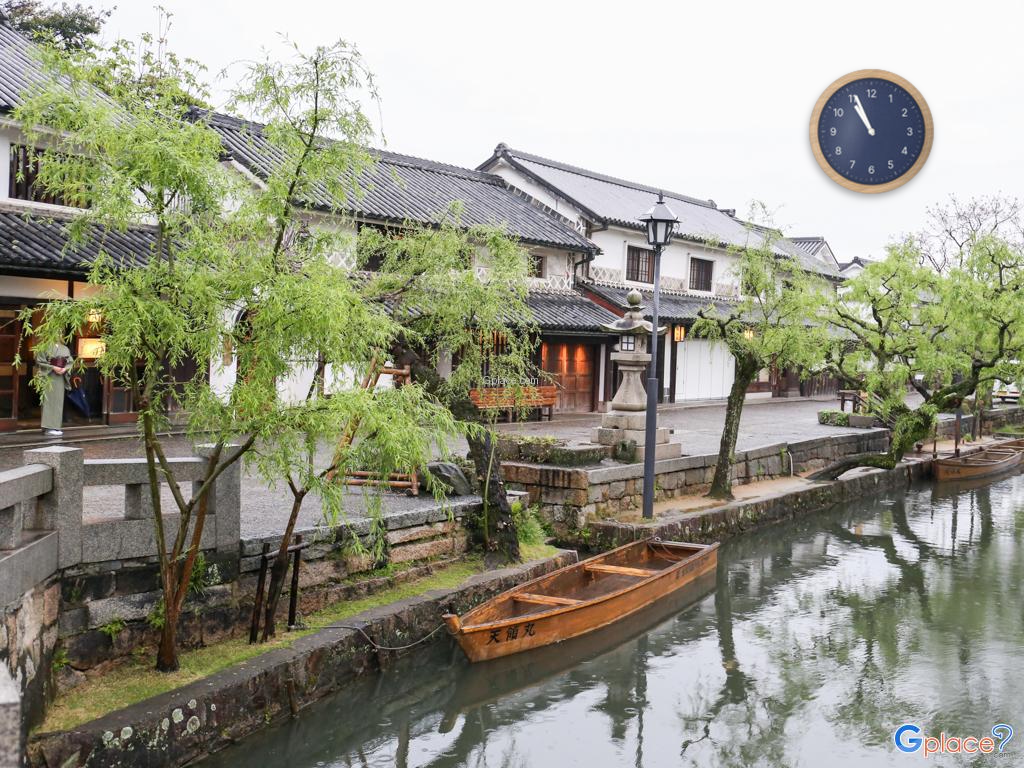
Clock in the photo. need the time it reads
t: 10:56
